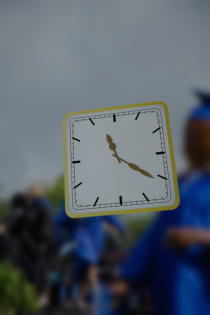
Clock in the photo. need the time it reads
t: 11:21
